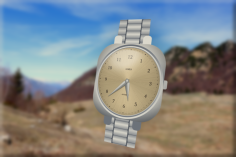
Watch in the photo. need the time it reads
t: 5:38
